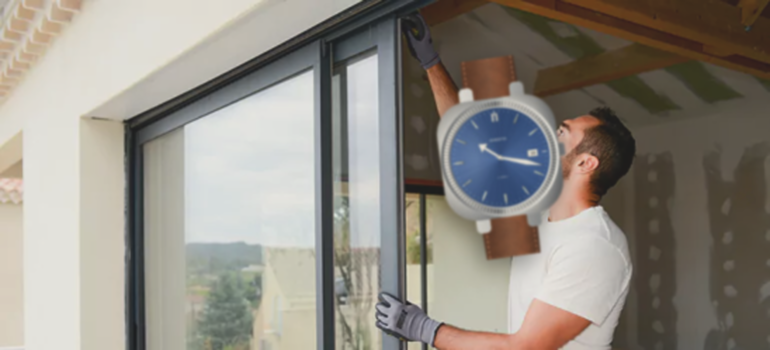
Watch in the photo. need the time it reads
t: 10:18
